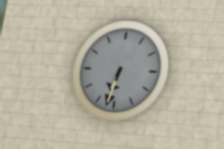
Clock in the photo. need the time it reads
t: 6:32
